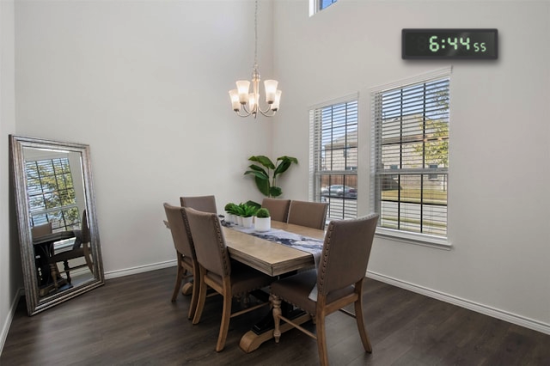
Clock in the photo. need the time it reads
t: 6:44:55
